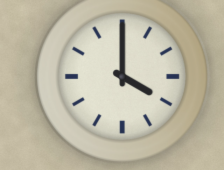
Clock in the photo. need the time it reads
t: 4:00
